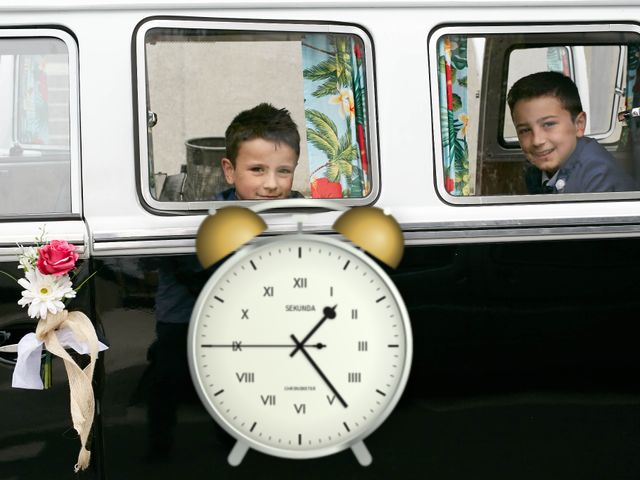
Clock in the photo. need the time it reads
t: 1:23:45
